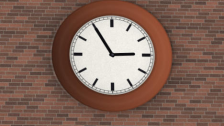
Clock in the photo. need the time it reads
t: 2:55
